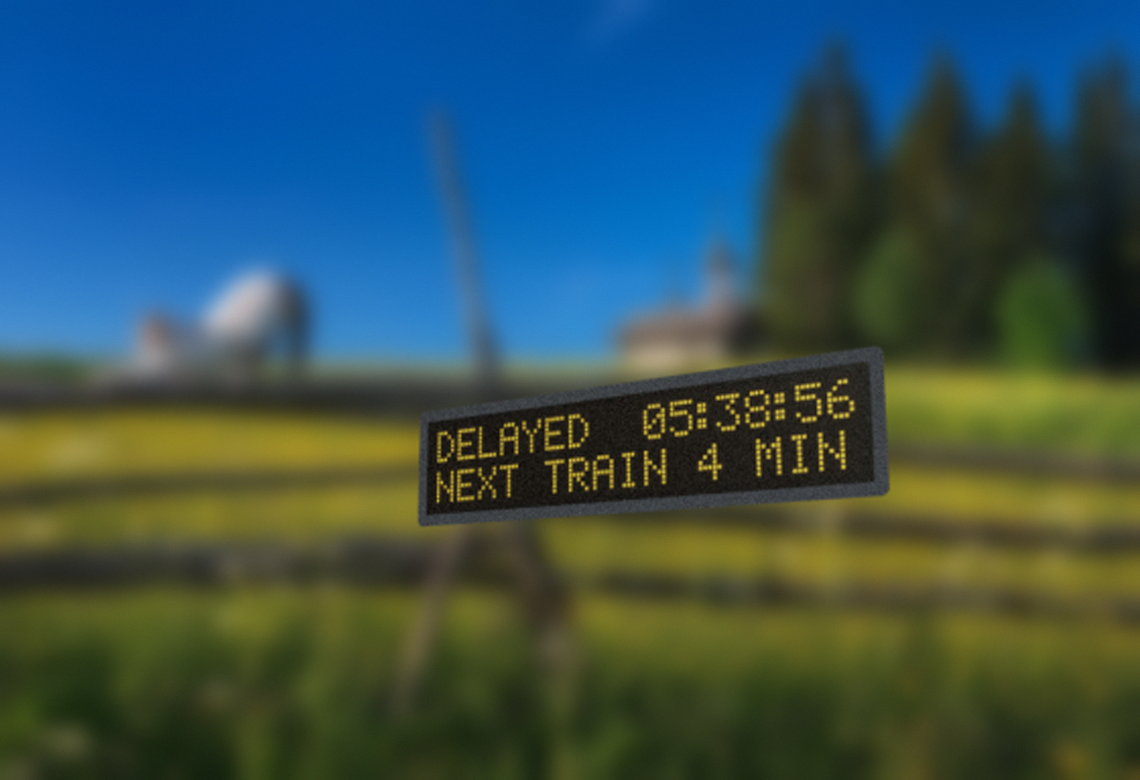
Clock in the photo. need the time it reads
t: 5:38:56
